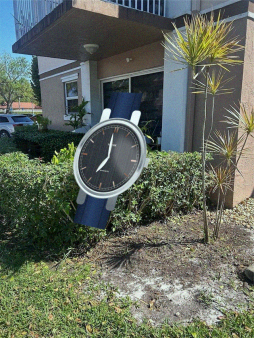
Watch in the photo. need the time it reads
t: 6:59
